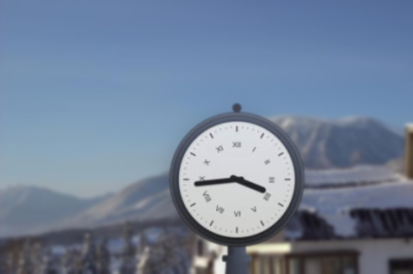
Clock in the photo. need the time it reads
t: 3:44
